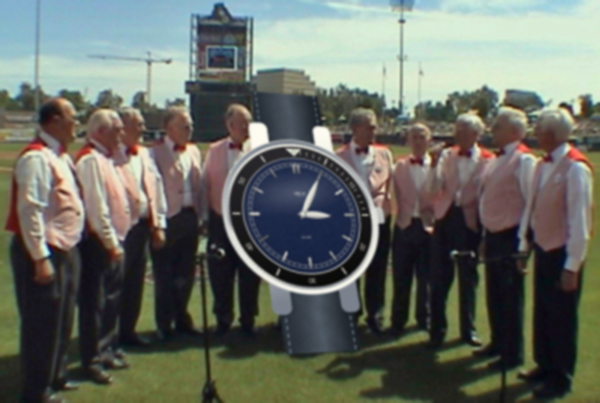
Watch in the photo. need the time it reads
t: 3:05
